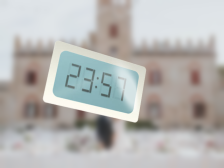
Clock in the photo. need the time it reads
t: 23:57
